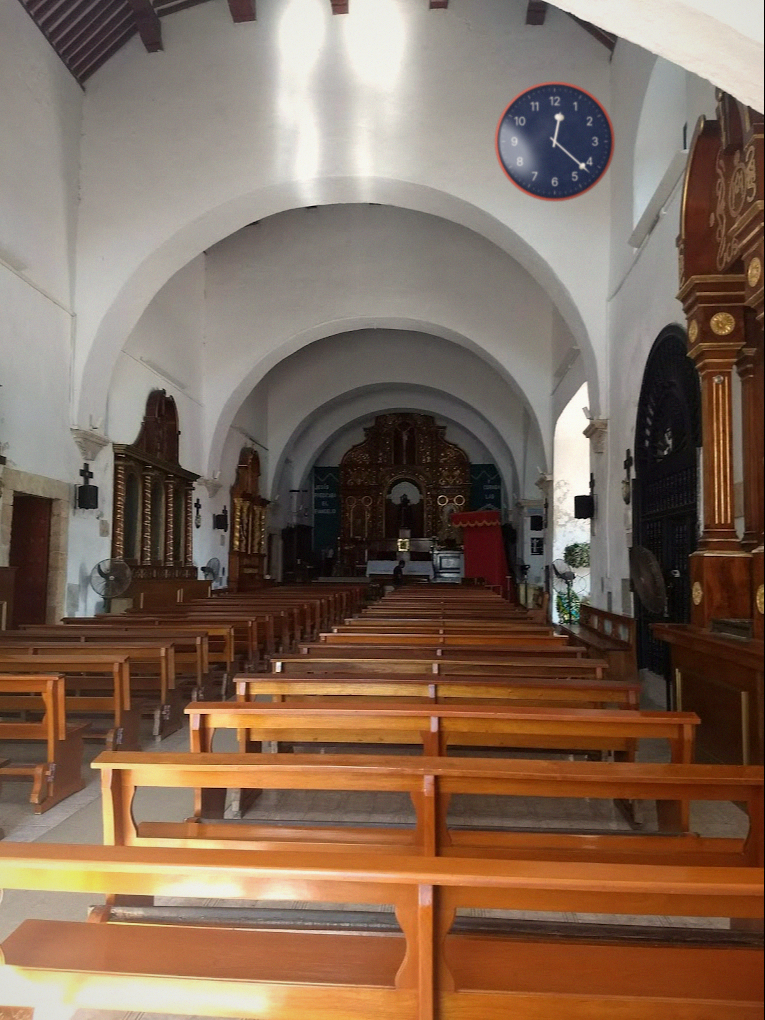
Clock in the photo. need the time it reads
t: 12:22
